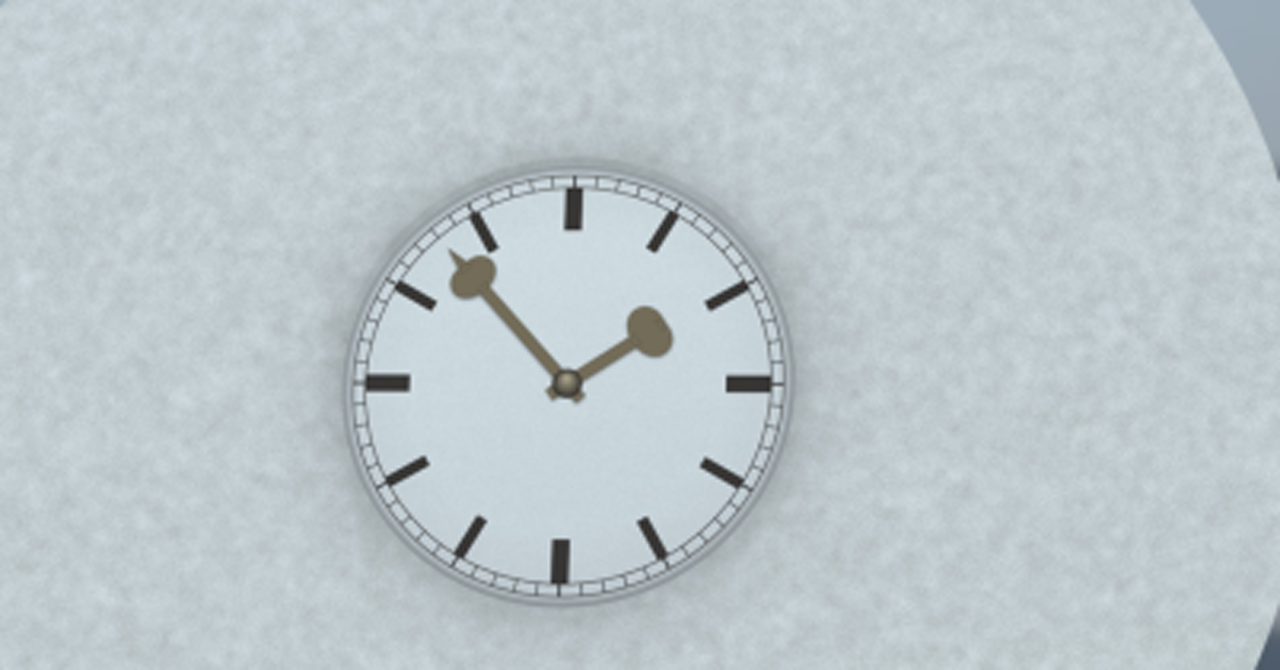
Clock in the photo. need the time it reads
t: 1:53
